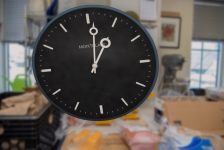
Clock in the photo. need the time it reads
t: 1:01
